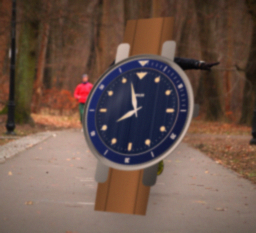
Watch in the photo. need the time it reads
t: 7:57
